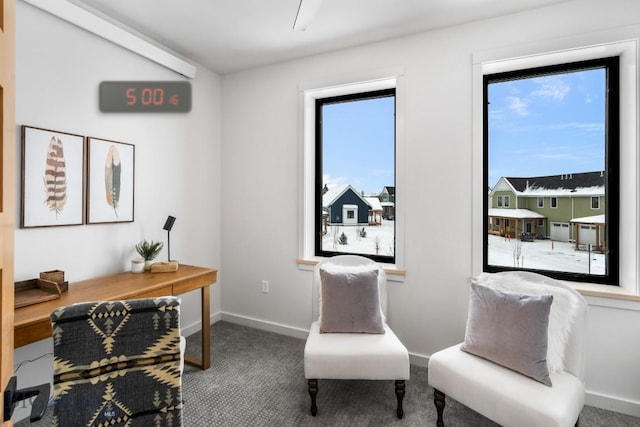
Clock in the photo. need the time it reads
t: 5:00
